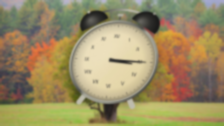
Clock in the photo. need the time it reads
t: 3:15
